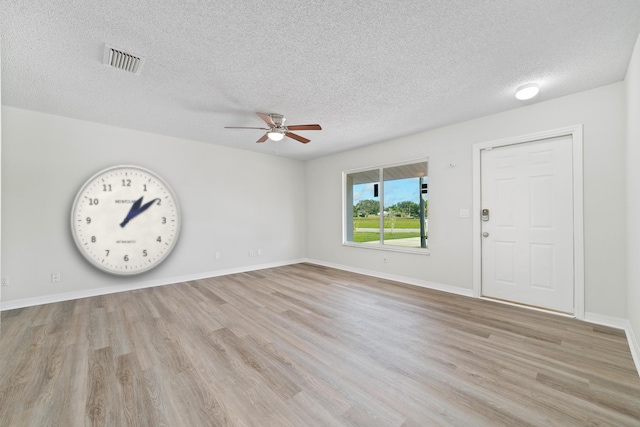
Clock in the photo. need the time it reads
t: 1:09
